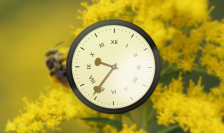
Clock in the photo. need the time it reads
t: 9:36
